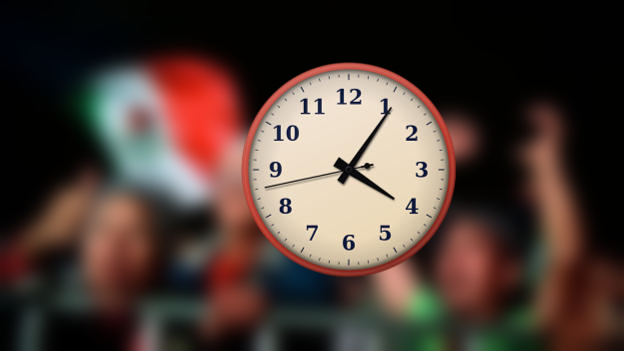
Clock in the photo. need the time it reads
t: 4:05:43
